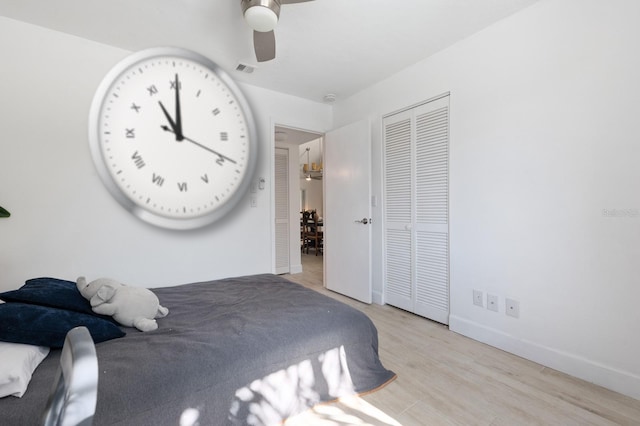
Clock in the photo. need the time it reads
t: 11:00:19
